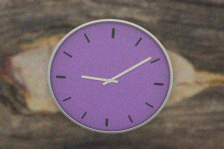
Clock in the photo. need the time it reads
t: 9:09
